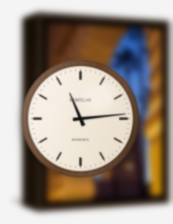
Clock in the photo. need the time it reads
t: 11:14
